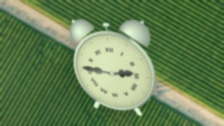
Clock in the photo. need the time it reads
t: 2:46
